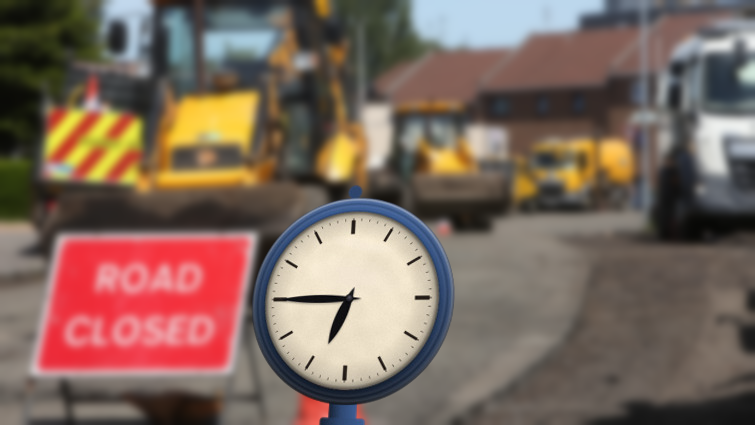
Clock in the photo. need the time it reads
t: 6:45
